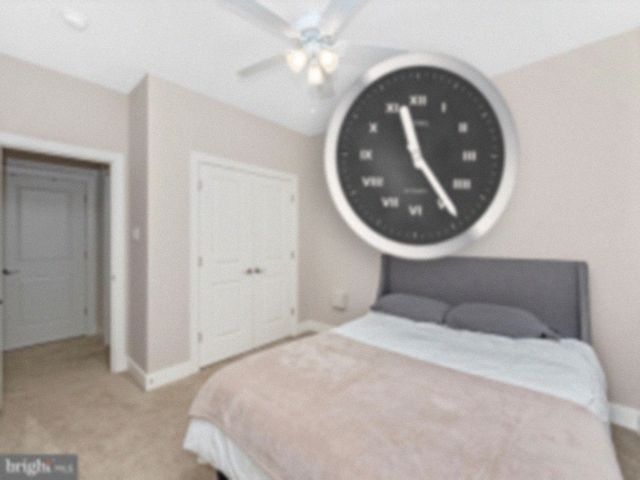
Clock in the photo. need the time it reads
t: 11:24
